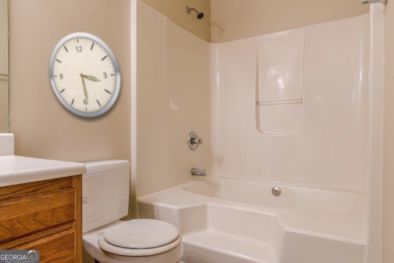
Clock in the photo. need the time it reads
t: 3:29
